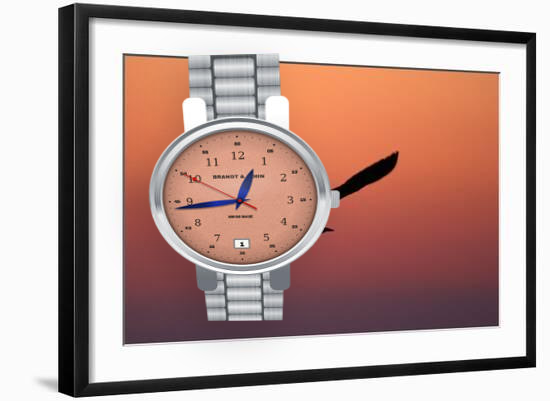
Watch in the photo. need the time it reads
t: 12:43:50
